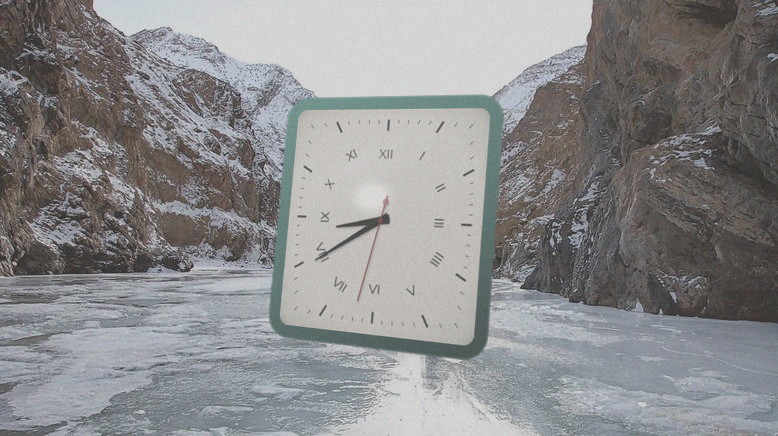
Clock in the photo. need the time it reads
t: 8:39:32
